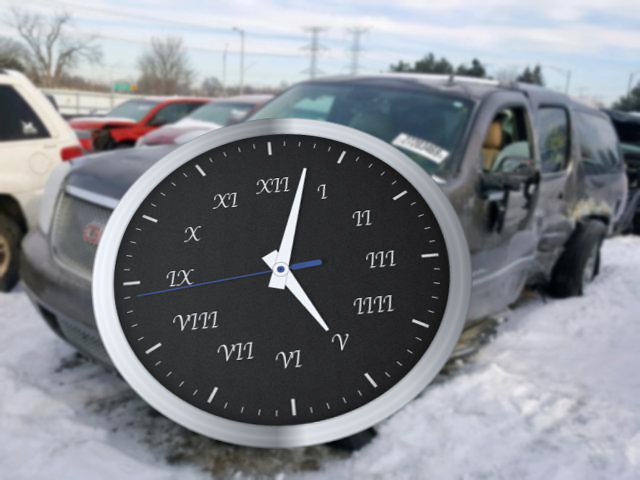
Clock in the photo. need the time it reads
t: 5:02:44
